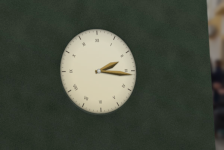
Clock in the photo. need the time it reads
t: 2:16
